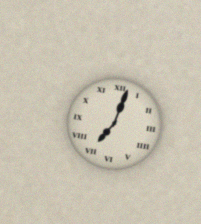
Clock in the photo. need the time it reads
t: 7:02
